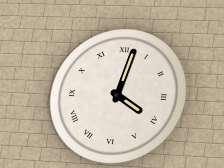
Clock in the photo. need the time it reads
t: 4:02
